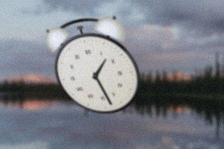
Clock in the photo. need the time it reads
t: 1:28
